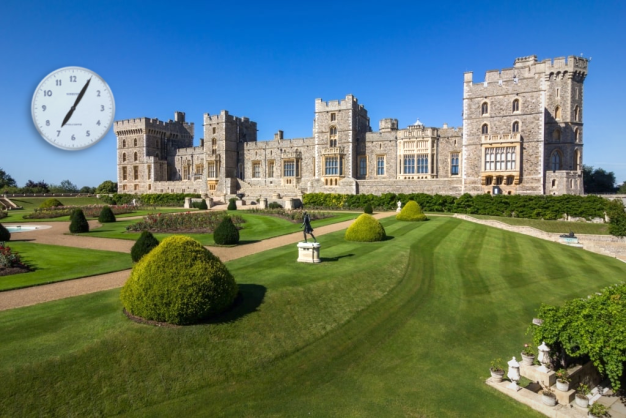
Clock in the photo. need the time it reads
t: 7:05
